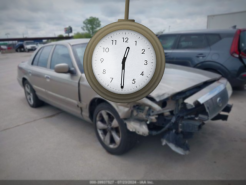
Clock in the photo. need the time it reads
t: 12:30
